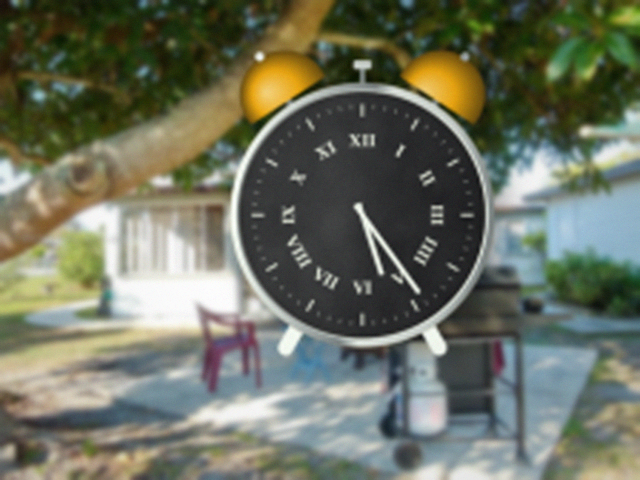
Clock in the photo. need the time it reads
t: 5:24
